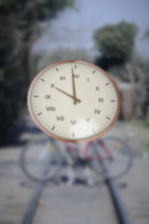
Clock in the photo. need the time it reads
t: 9:59
